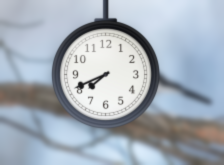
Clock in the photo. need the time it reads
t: 7:41
